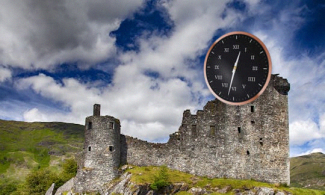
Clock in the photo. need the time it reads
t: 12:32
